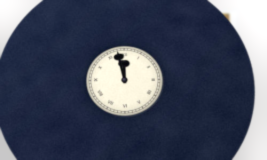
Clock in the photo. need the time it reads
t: 11:58
